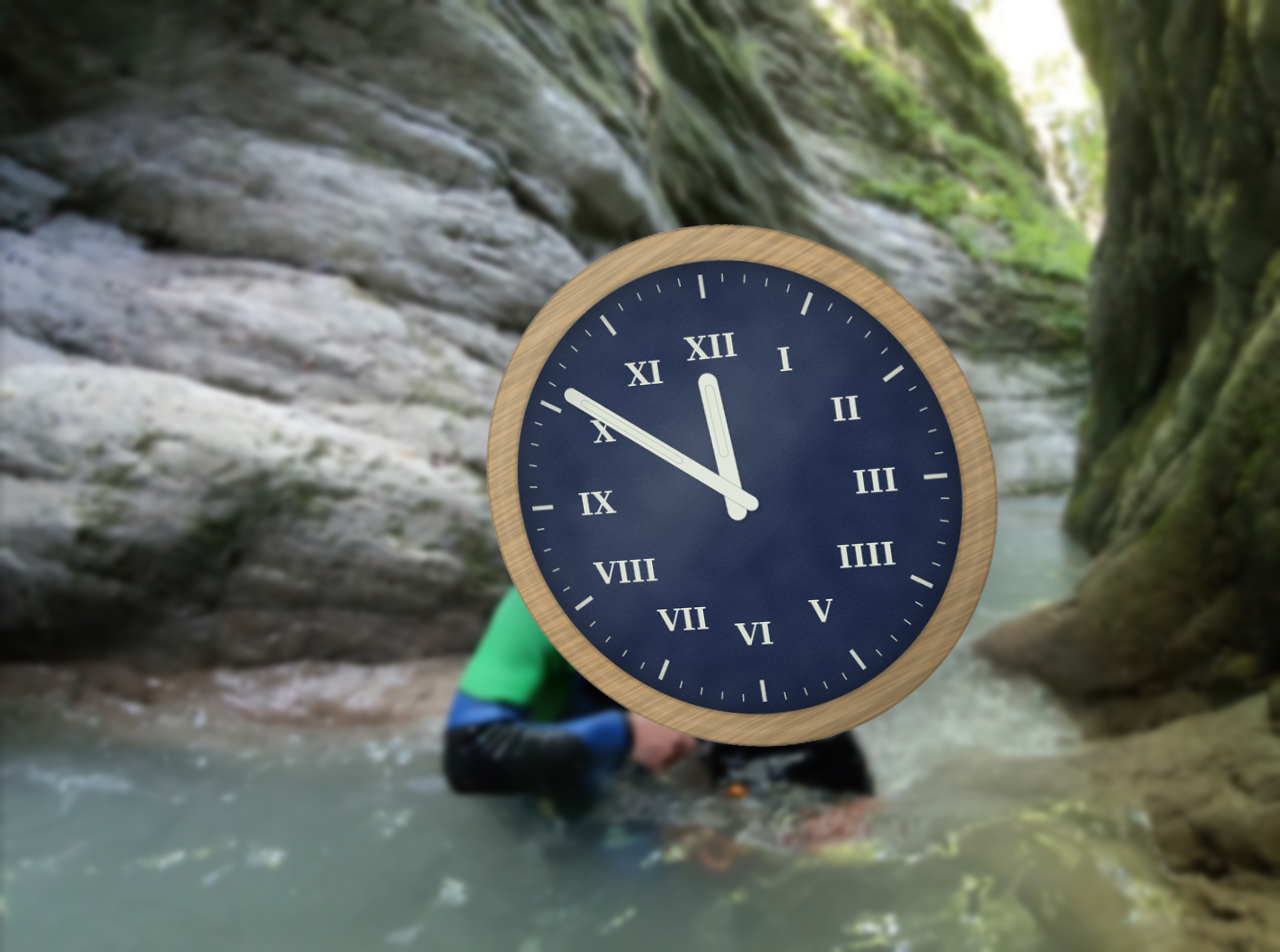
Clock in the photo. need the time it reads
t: 11:51
